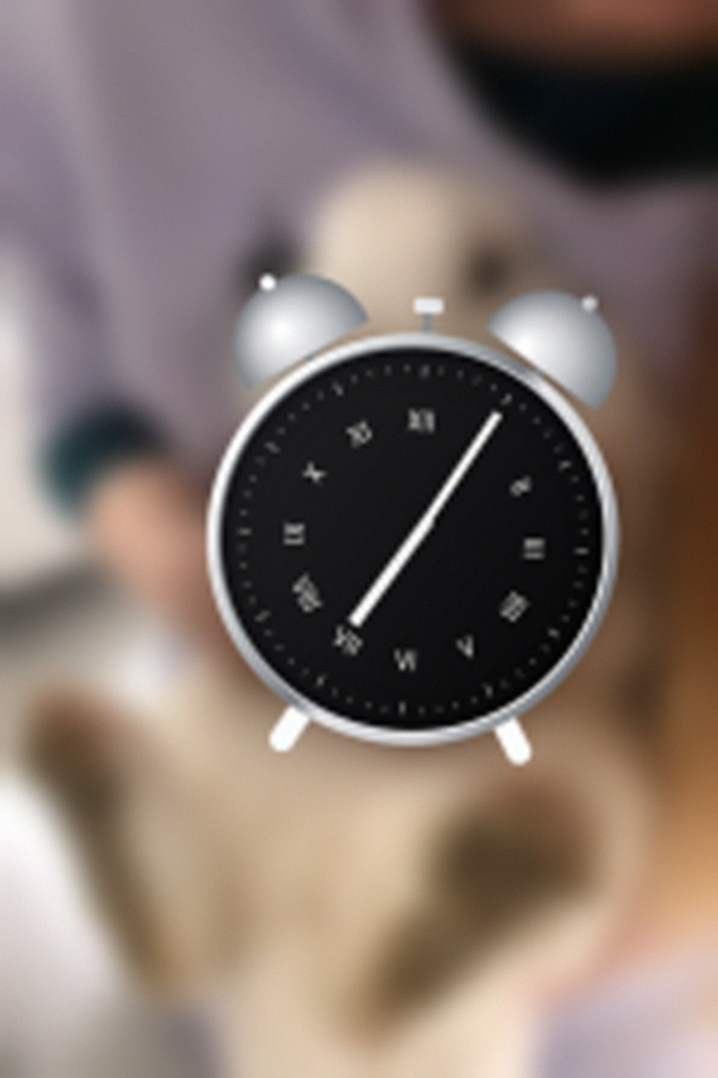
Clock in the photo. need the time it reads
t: 7:05
